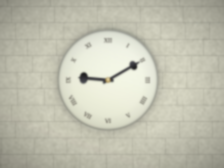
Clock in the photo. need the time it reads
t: 9:10
